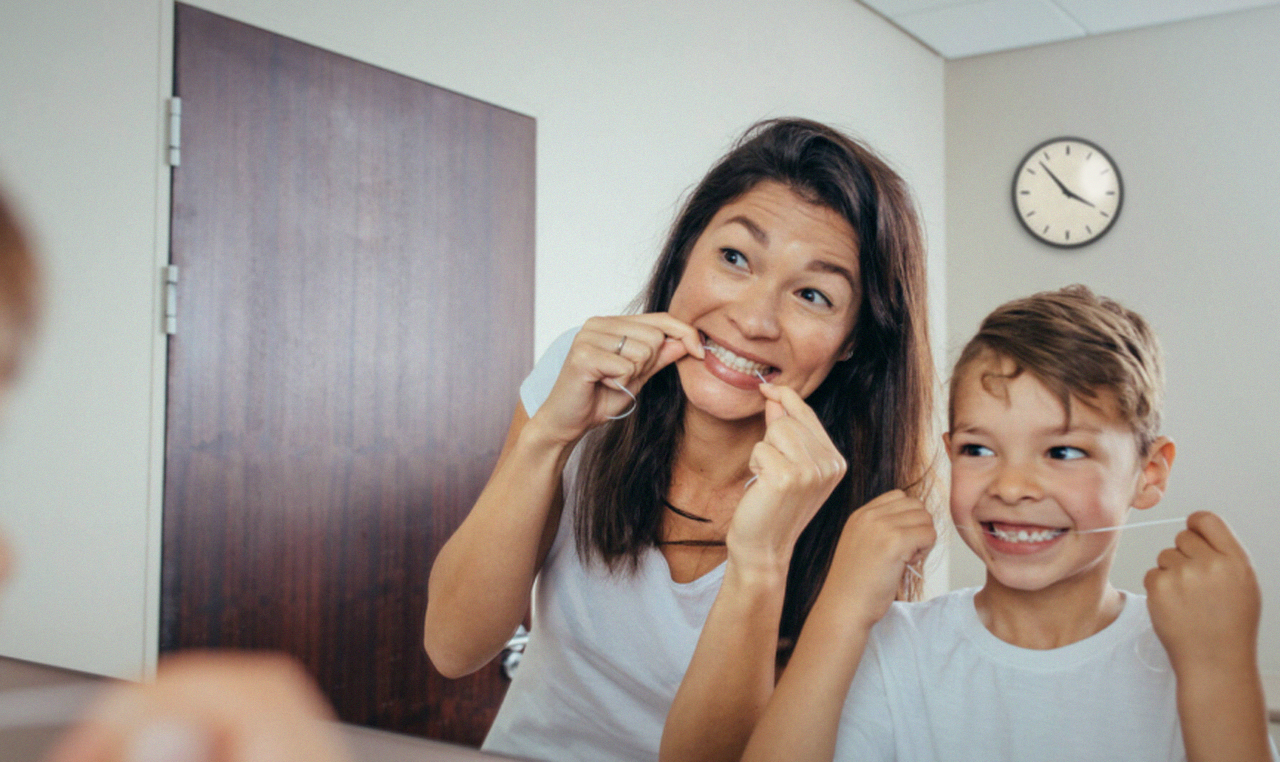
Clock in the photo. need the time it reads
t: 3:53
